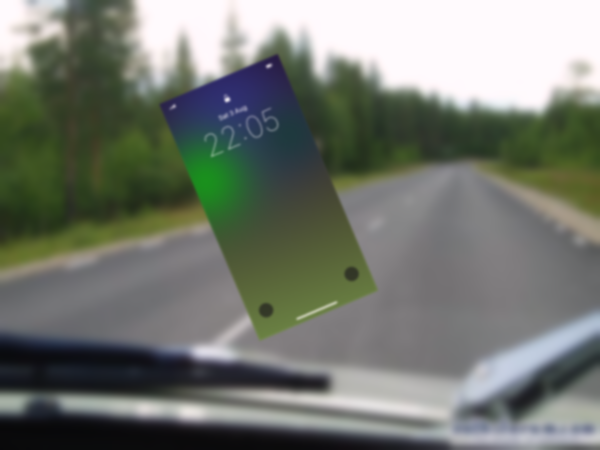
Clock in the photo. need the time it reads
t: 22:05
